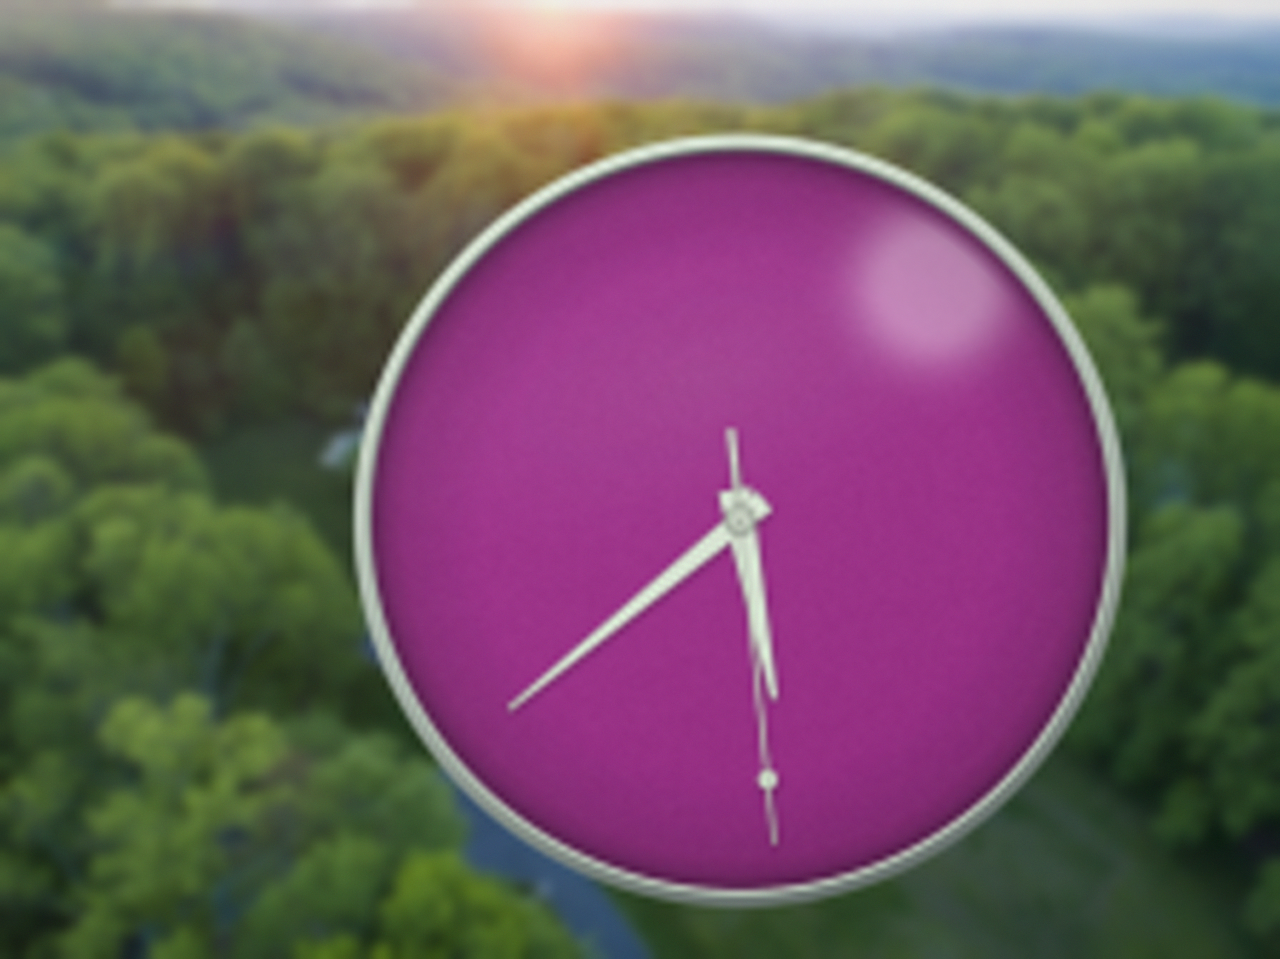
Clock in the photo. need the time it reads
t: 5:38:29
